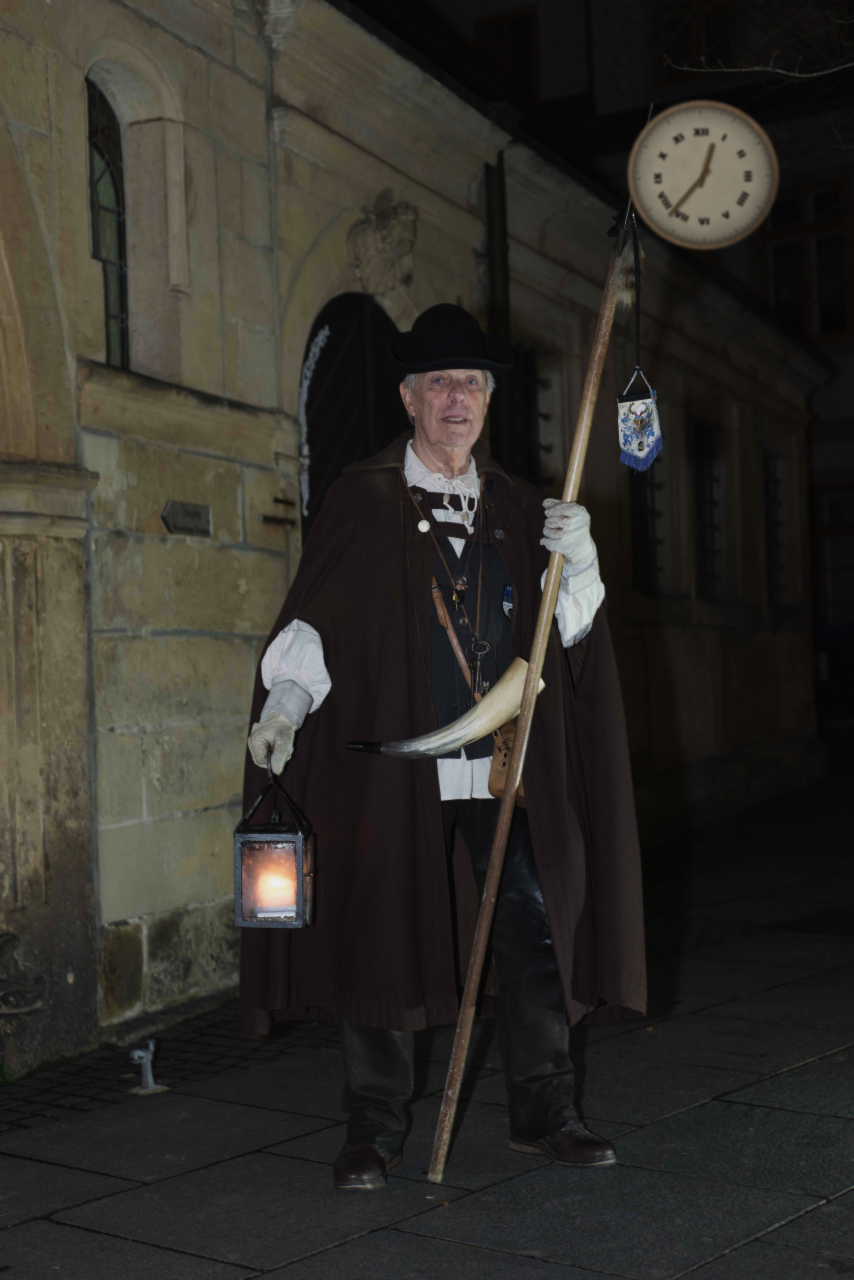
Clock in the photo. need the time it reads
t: 12:37
